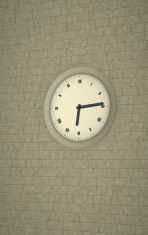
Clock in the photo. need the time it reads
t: 6:14
